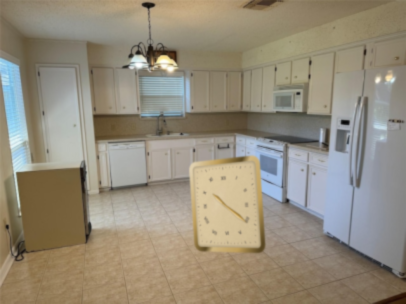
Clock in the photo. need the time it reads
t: 10:21
